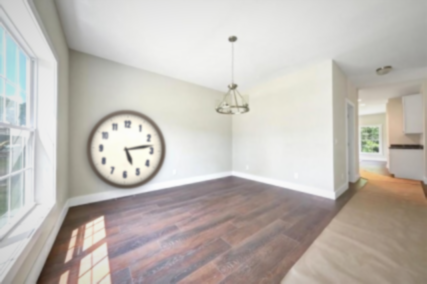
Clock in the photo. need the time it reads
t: 5:13
